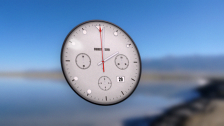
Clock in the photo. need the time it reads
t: 2:01
